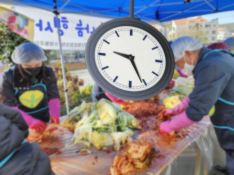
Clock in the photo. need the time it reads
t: 9:26
